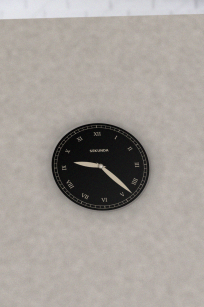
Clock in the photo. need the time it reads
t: 9:23
